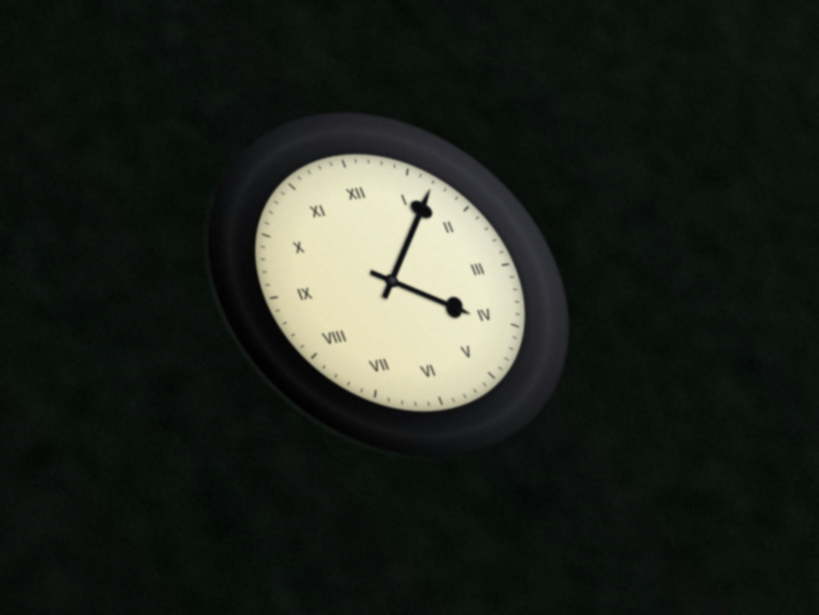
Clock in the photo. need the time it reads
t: 4:07
